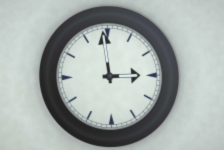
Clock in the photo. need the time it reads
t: 2:59
